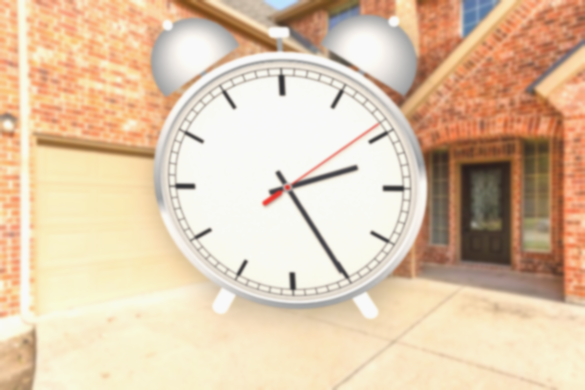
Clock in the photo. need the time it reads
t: 2:25:09
